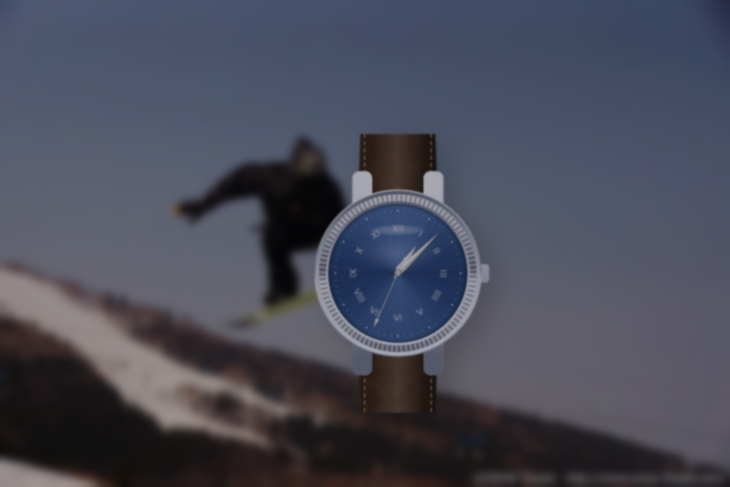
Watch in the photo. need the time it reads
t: 1:07:34
